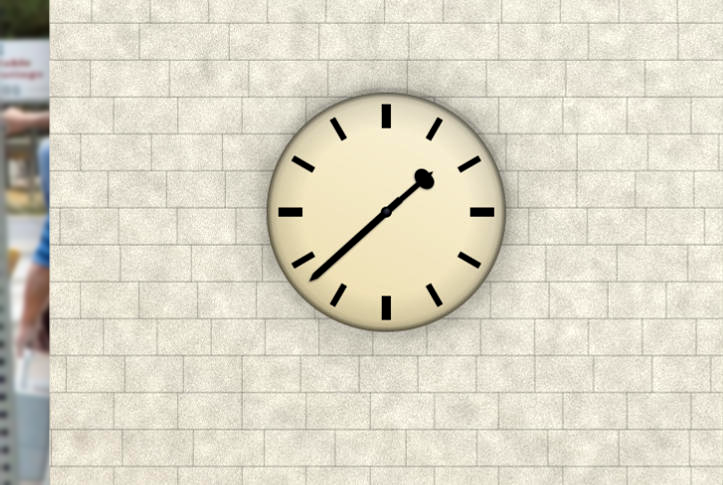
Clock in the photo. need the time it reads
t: 1:38
